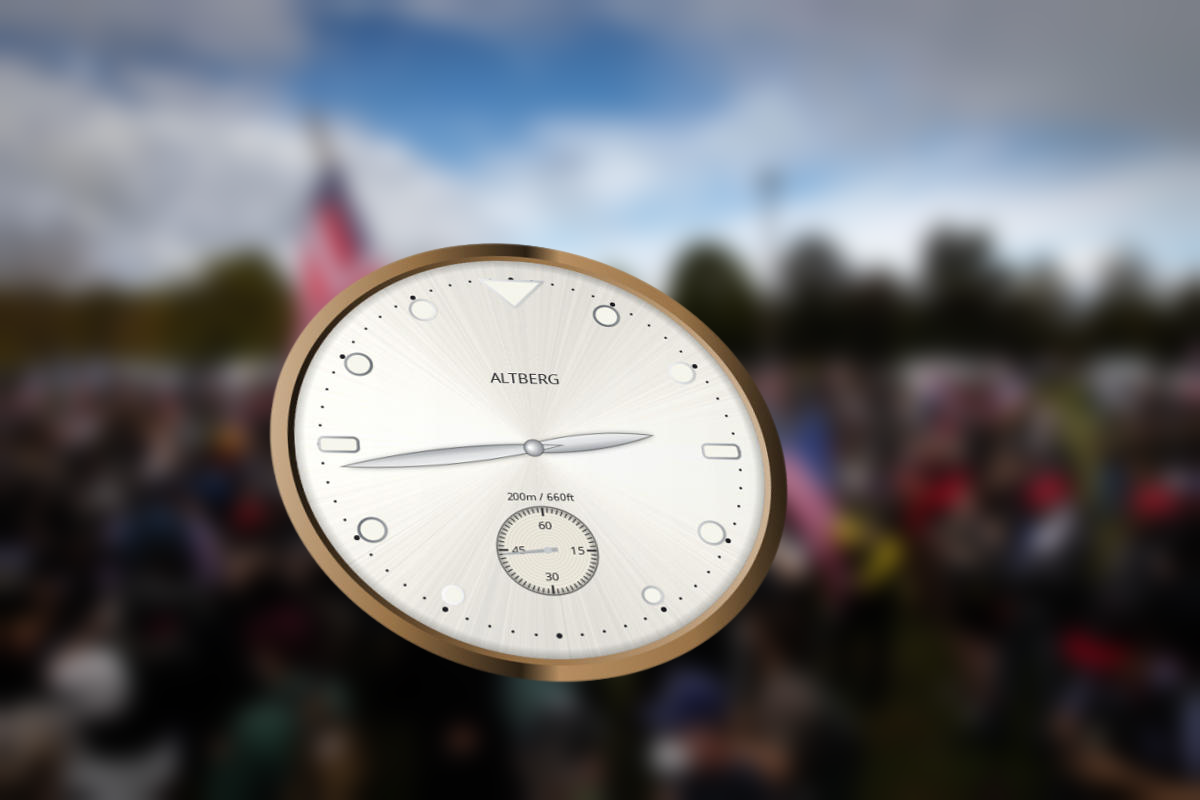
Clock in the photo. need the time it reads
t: 2:43:44
